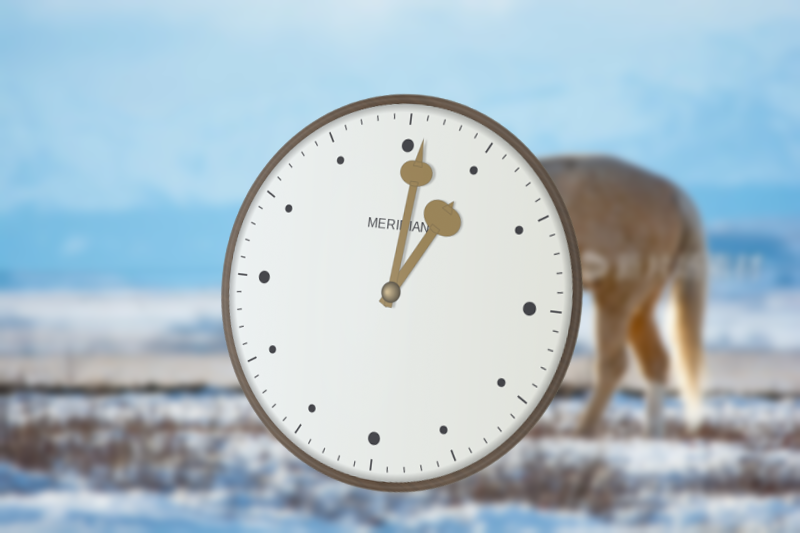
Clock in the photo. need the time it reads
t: 1:01
